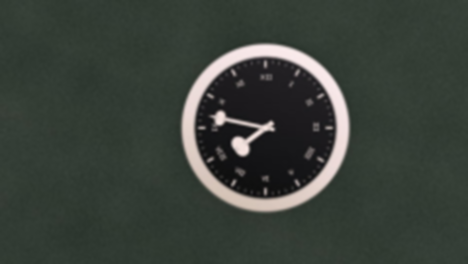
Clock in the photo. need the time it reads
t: 7:47
